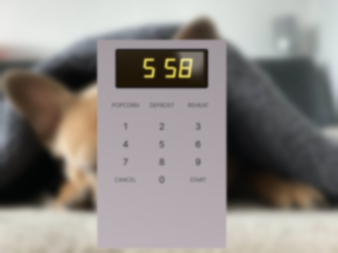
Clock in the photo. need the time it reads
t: 5:58
